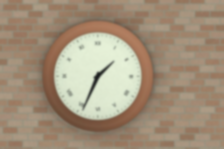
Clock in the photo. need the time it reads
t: 1:34
